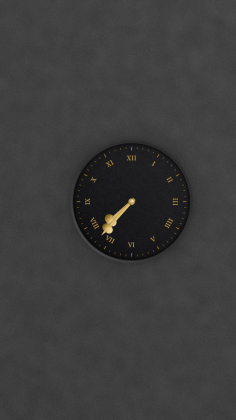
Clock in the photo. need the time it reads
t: 7:37
